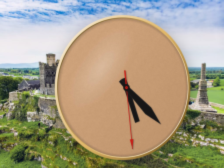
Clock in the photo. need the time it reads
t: 5:22:29
